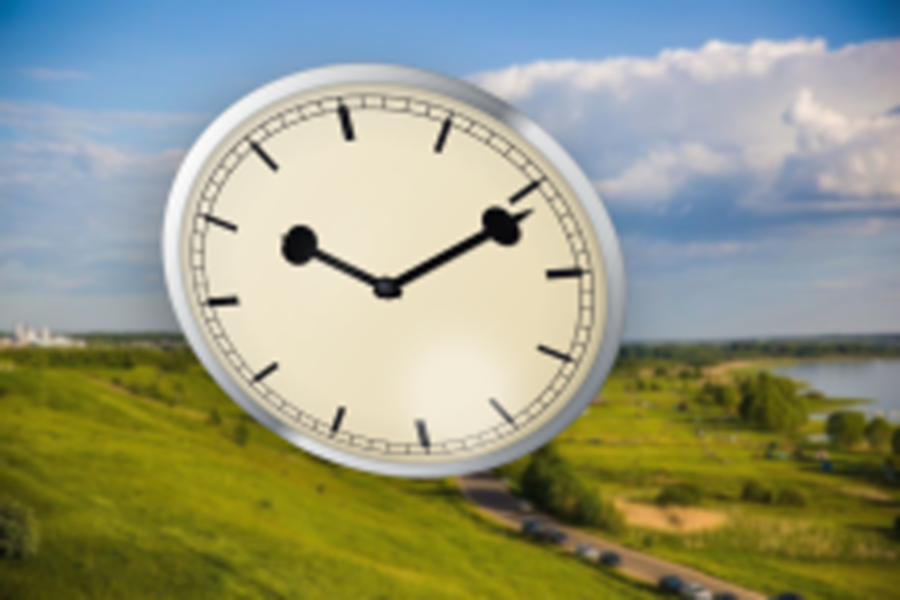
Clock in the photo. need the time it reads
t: 10:11
